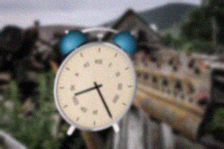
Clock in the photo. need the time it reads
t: 8:25
